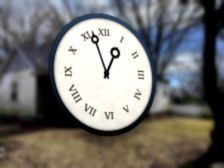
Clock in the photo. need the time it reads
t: 12:57
